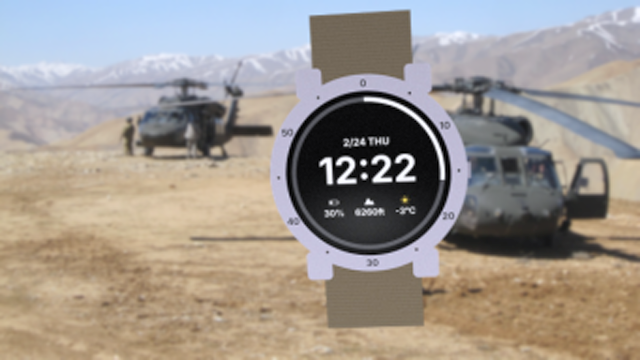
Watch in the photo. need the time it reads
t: 12:22
